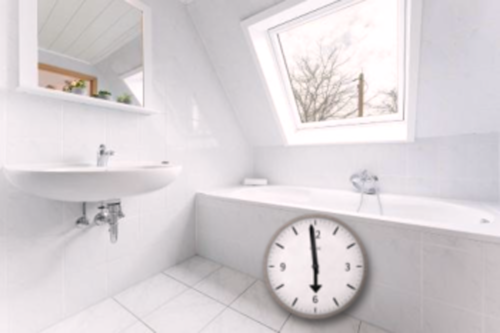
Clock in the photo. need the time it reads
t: 5:59
